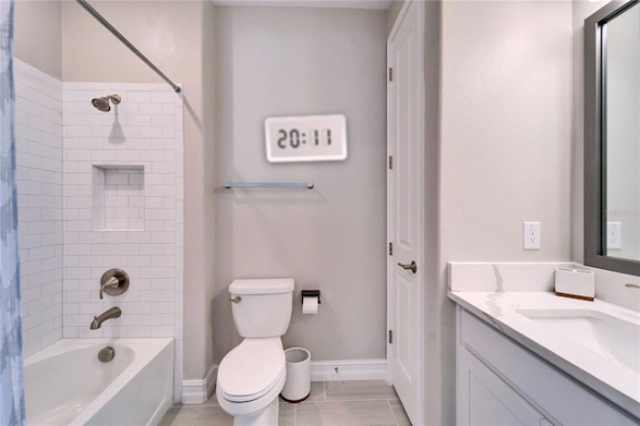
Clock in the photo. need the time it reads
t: 20:11
